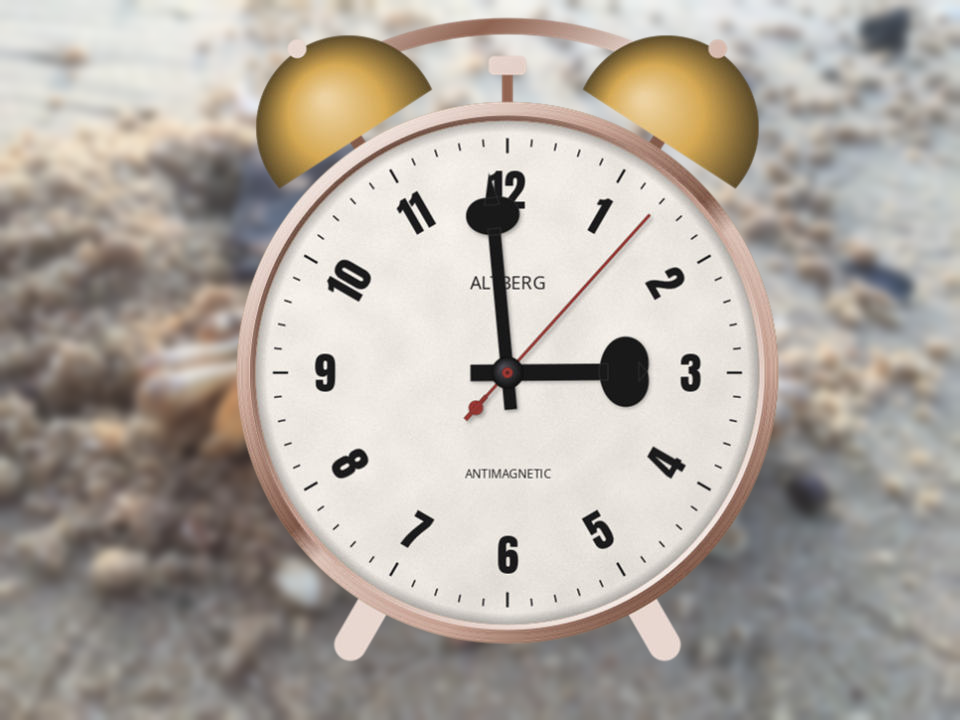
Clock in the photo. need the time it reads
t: 2:59:07
